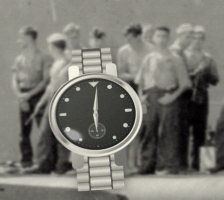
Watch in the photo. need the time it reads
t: 6:01
